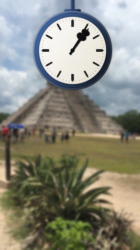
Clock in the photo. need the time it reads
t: 1:06
